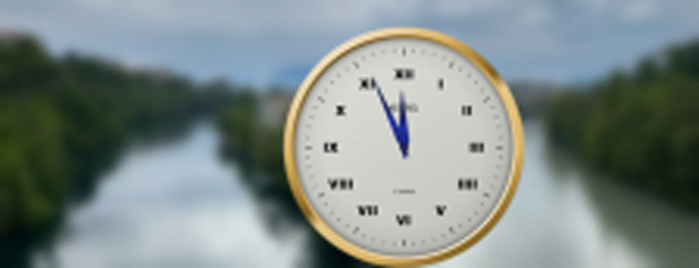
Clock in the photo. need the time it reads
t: 11:56
